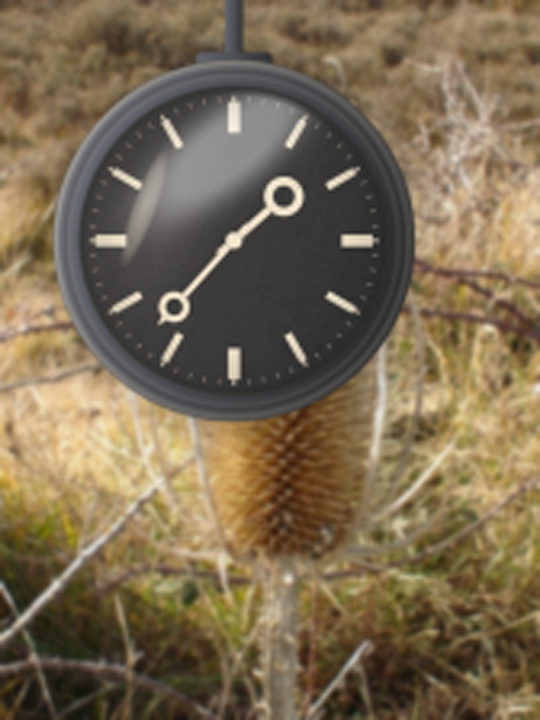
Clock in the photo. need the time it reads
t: 1:37
